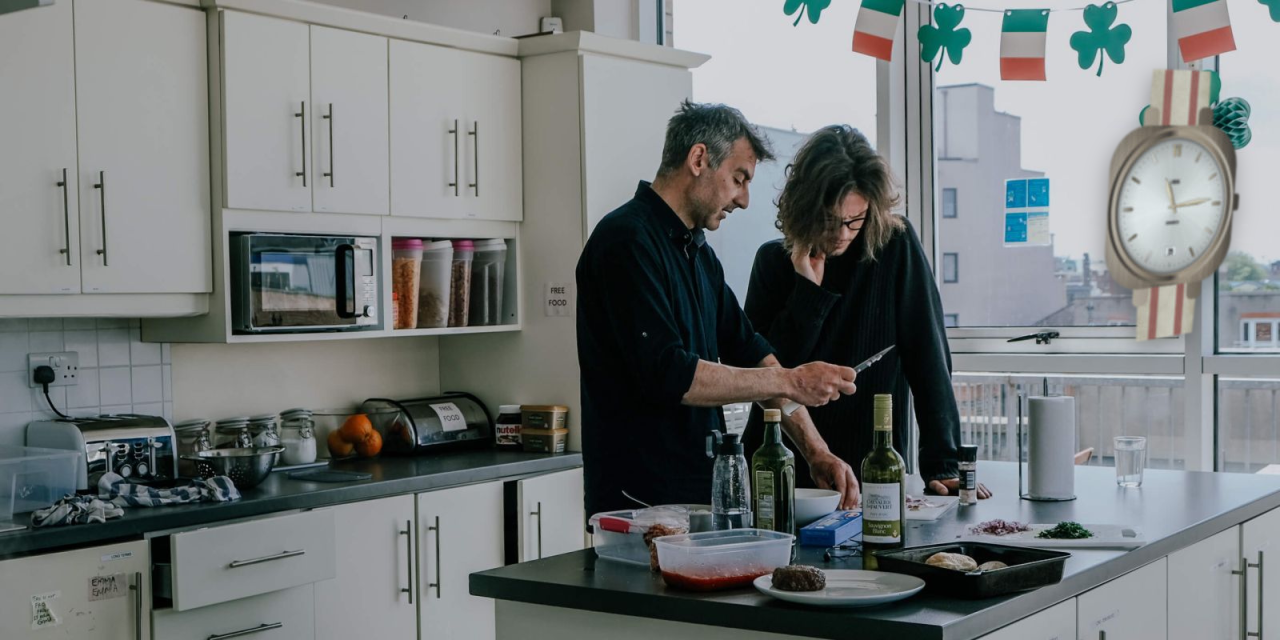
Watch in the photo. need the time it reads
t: 11:14
